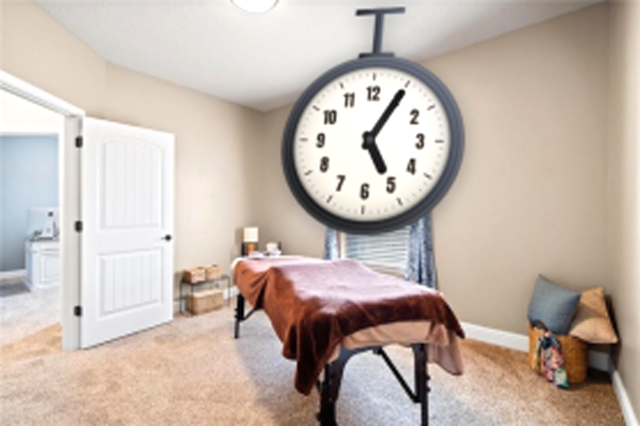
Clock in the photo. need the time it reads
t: 5:05
